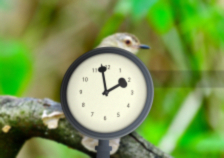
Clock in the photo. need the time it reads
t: 1:58
